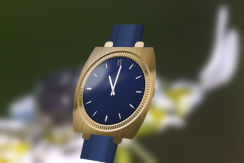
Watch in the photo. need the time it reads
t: 11:01
